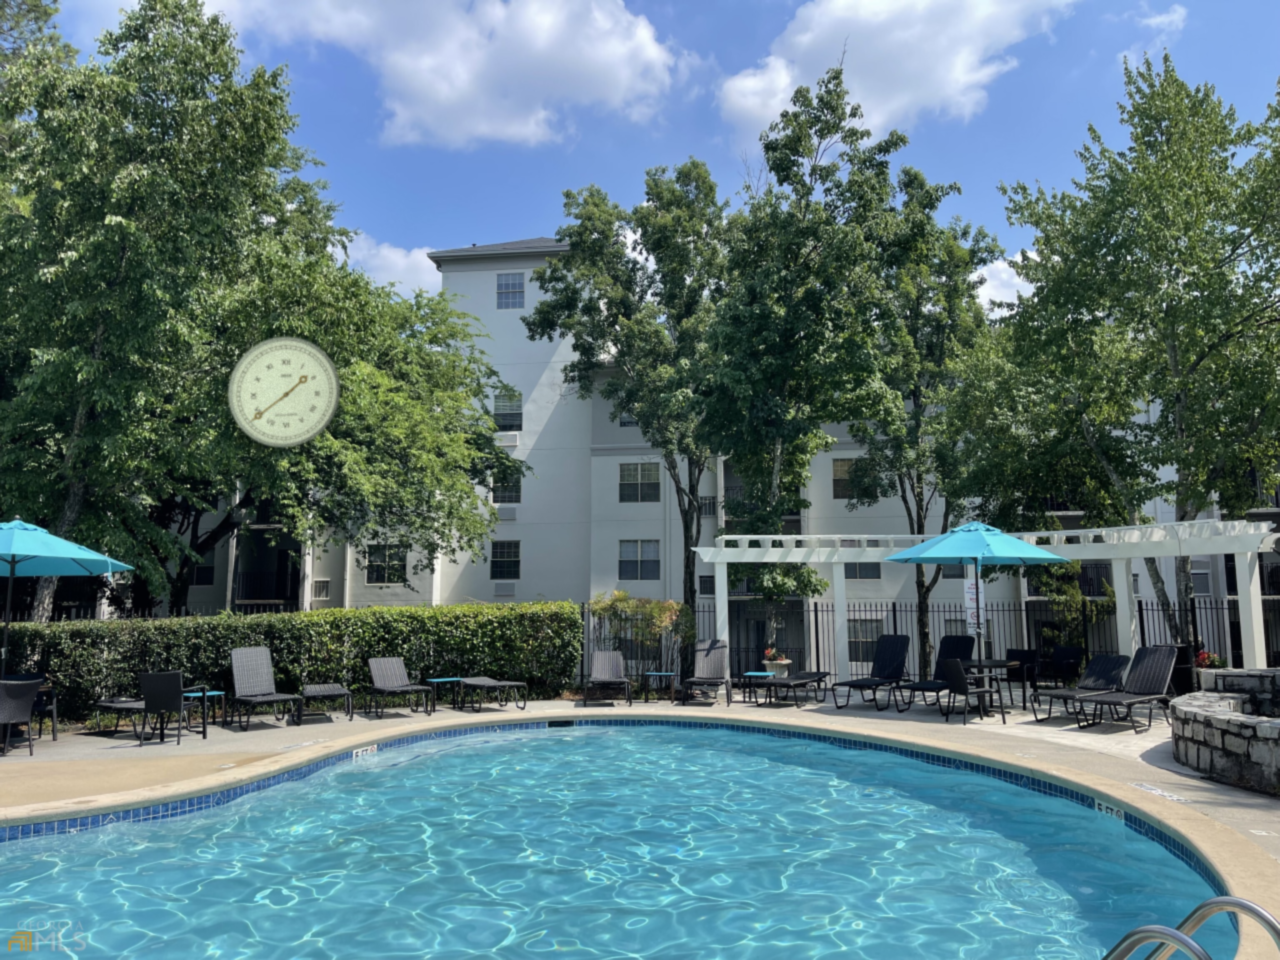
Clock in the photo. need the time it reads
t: 1:39
